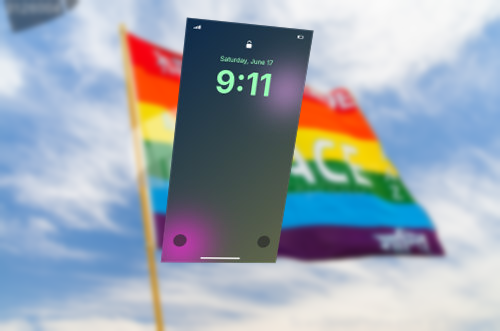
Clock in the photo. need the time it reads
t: 9:11
